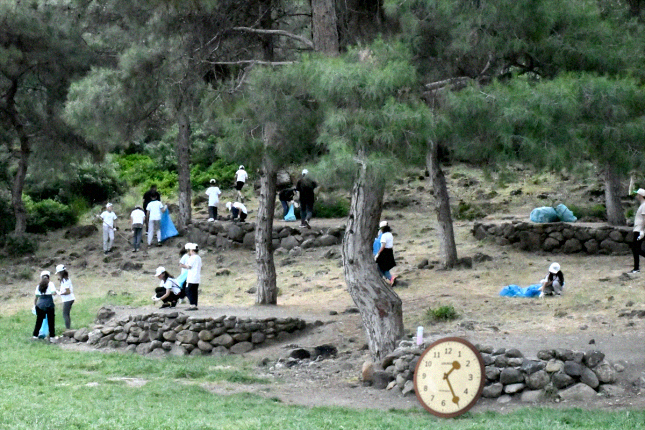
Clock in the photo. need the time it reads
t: 1:25
